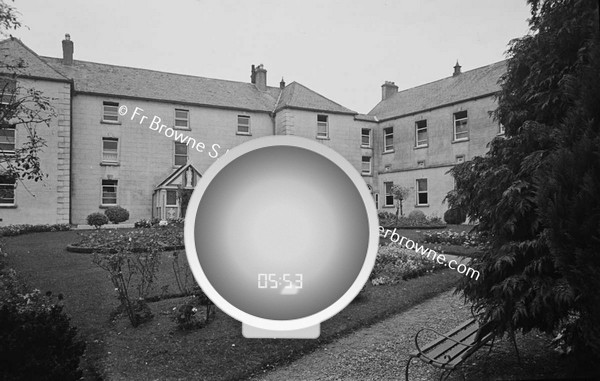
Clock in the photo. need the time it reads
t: 5:53
